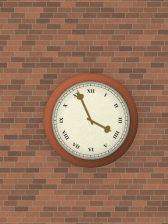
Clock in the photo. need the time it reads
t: 3:56
